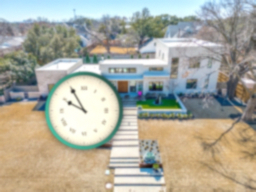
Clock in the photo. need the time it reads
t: 9:55
